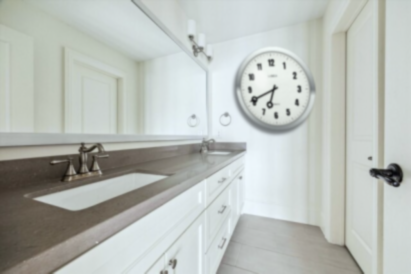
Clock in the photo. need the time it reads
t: 6:41
